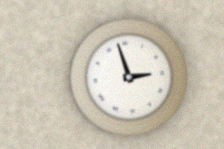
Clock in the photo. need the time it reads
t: 2:58
